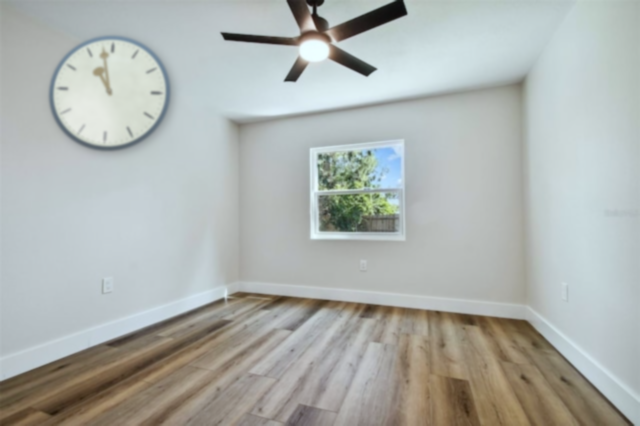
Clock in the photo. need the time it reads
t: 10:58
